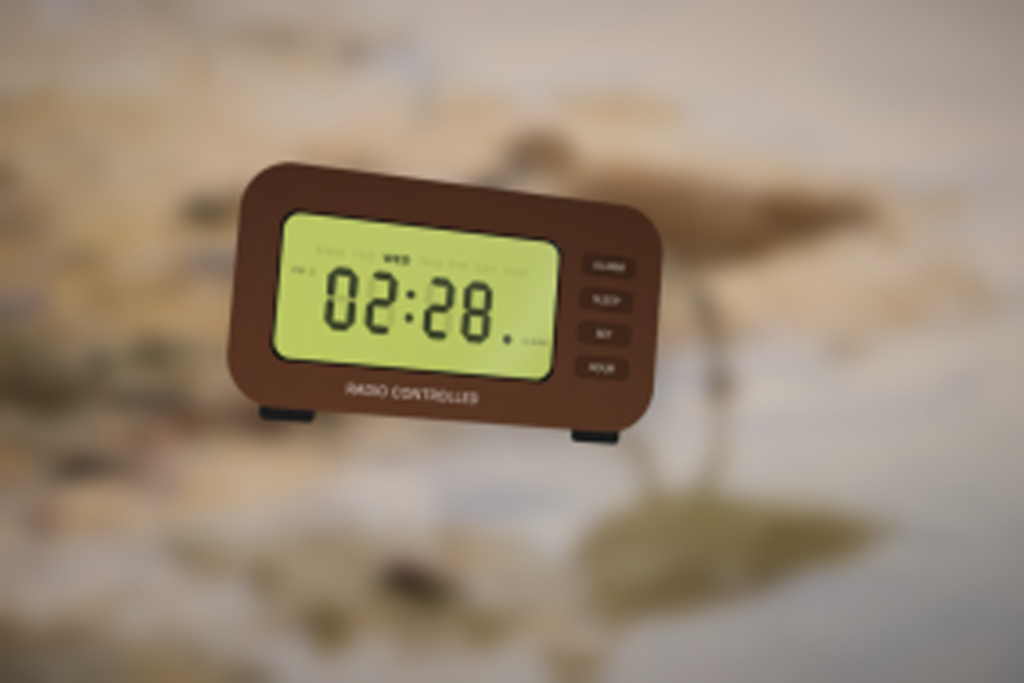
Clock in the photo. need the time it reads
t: 2:28
